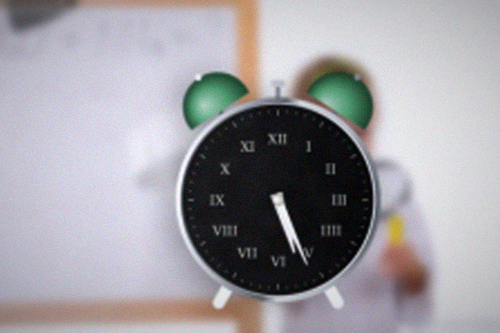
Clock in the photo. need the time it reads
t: 5:26
